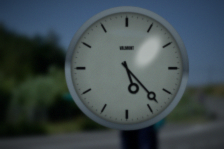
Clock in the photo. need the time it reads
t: 5:23
